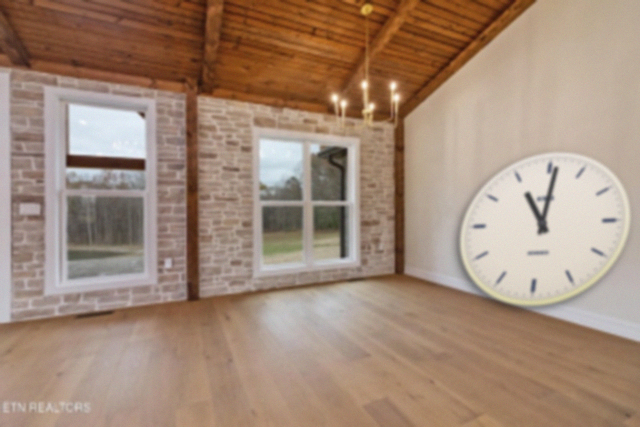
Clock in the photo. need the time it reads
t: 11:01
